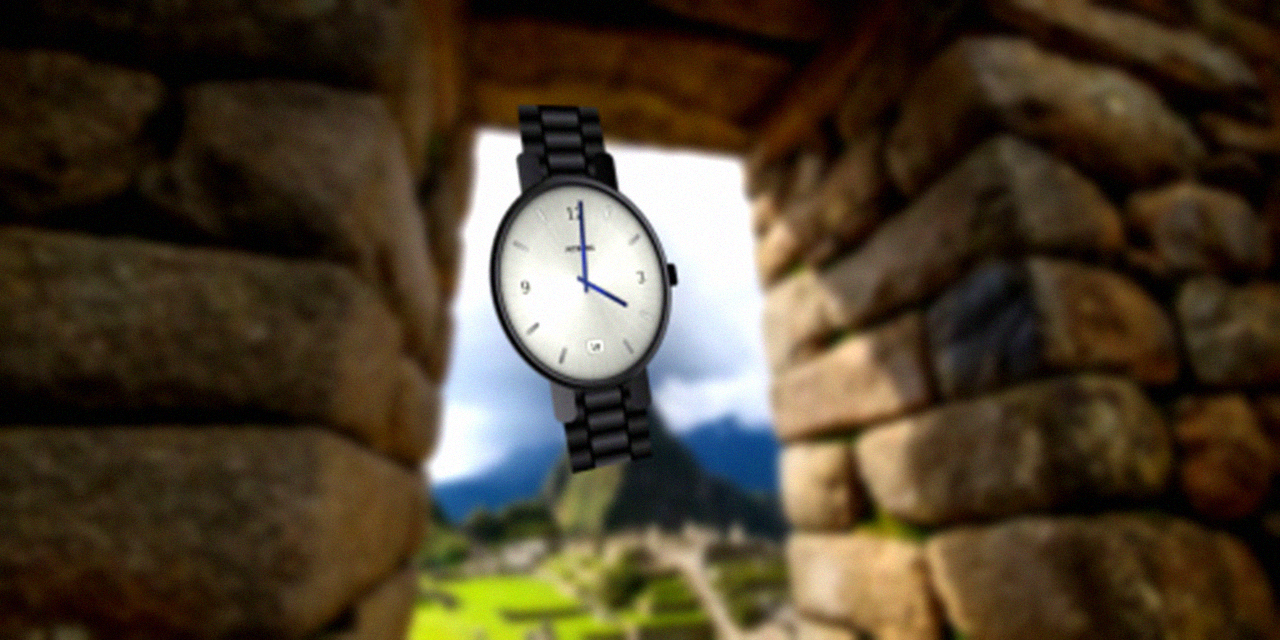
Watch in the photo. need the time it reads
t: 4:01
